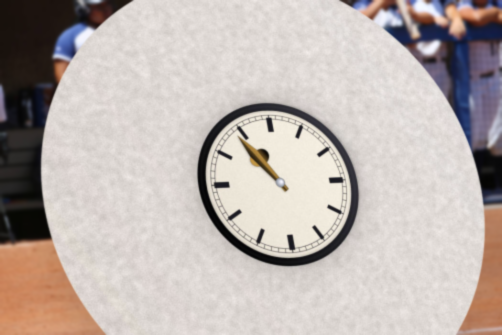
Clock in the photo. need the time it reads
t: 10:54
